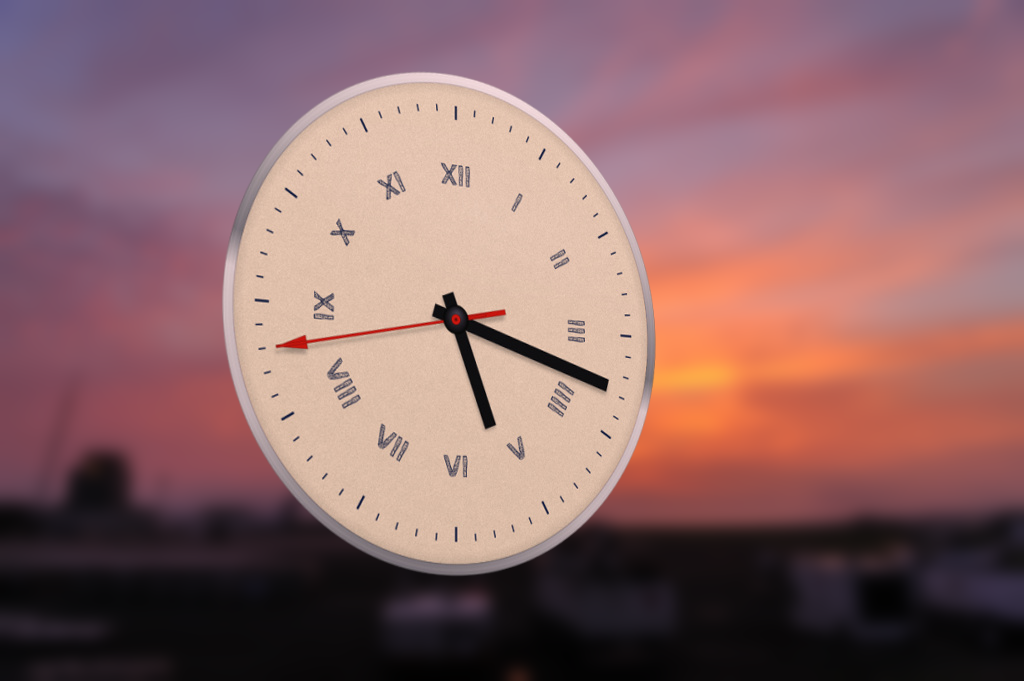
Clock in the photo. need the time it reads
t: 5:17:43
